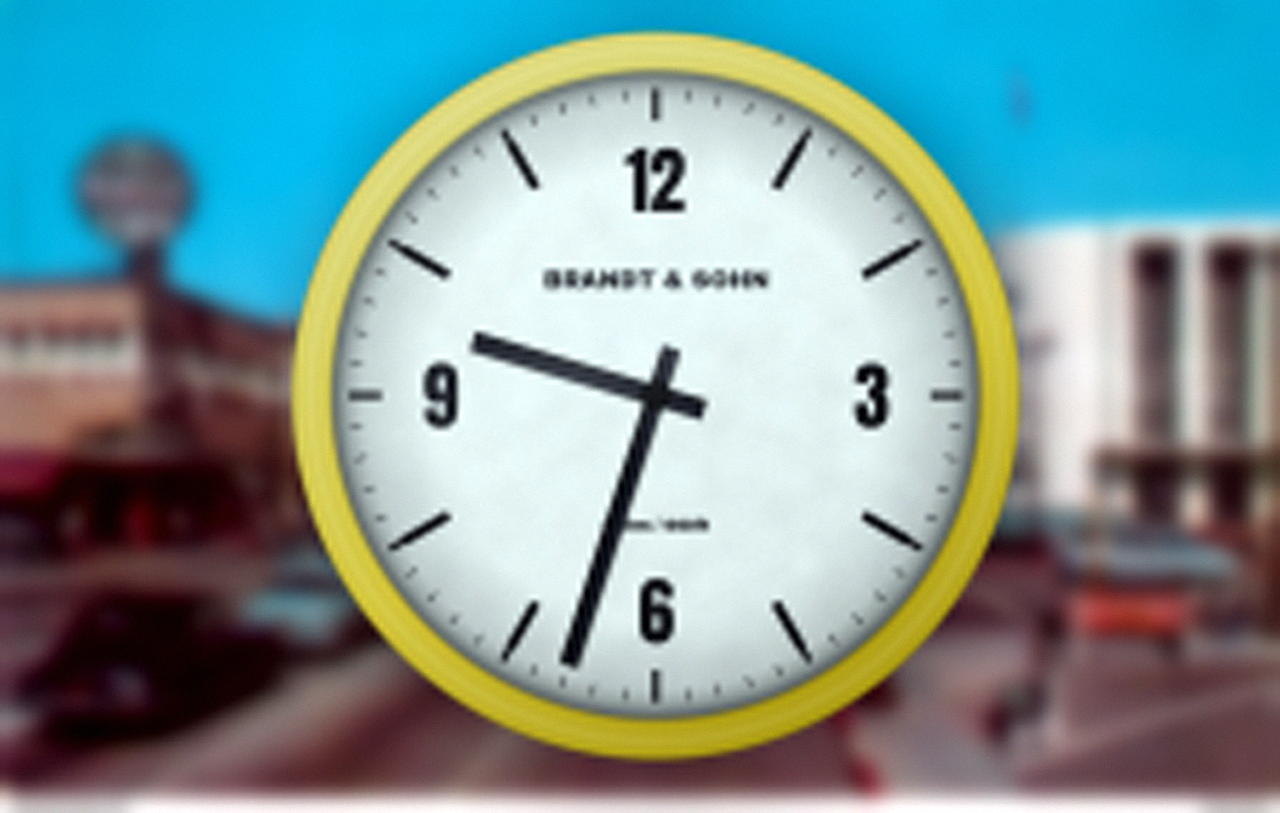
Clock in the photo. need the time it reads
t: 9:33
